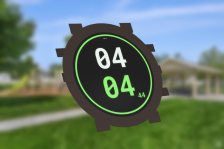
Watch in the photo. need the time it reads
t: 4:04
